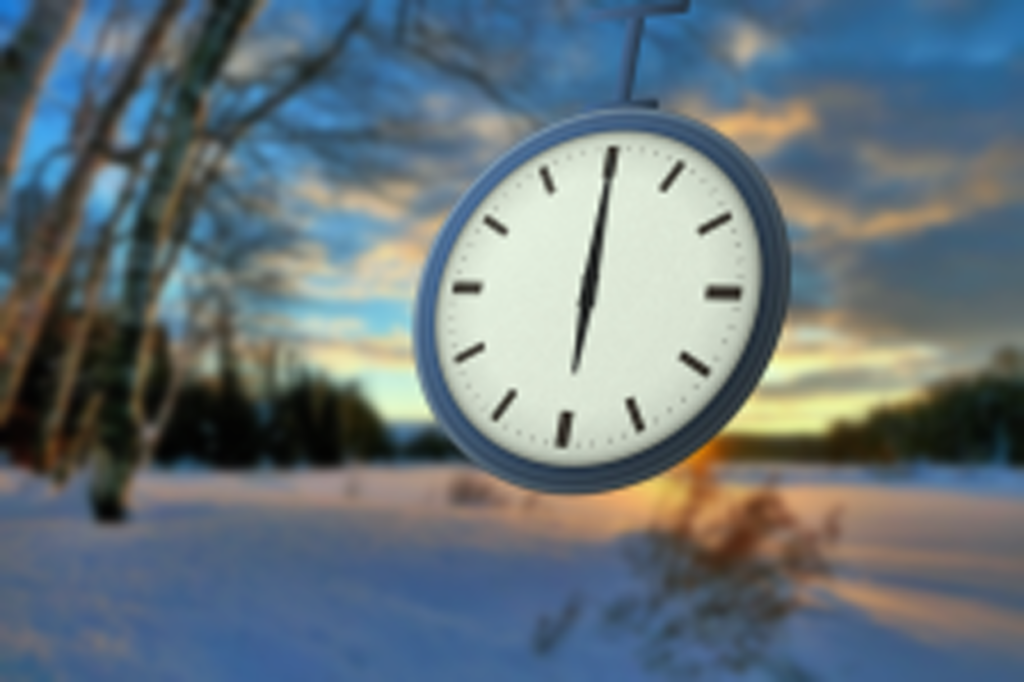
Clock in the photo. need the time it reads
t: 6:00
